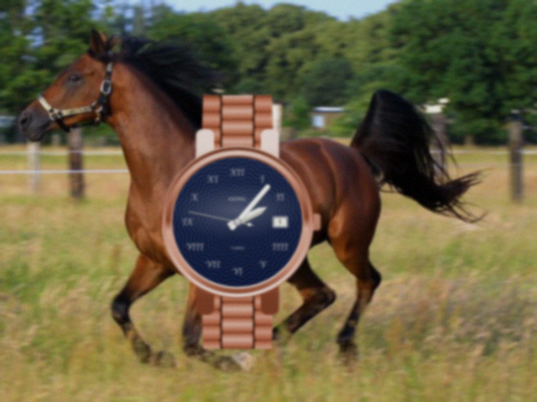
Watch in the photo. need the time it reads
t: 2:06:47
